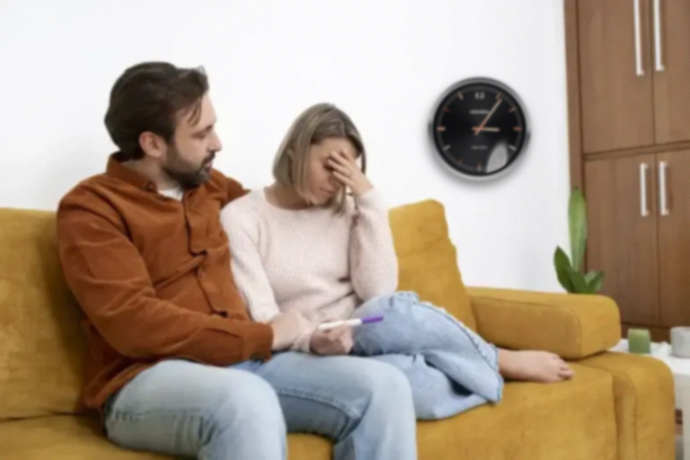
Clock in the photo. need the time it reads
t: 3:06
